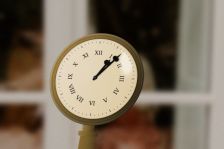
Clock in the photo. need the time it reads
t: 1:07
